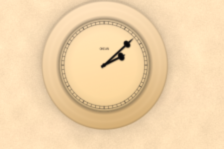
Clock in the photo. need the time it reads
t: 2:08
